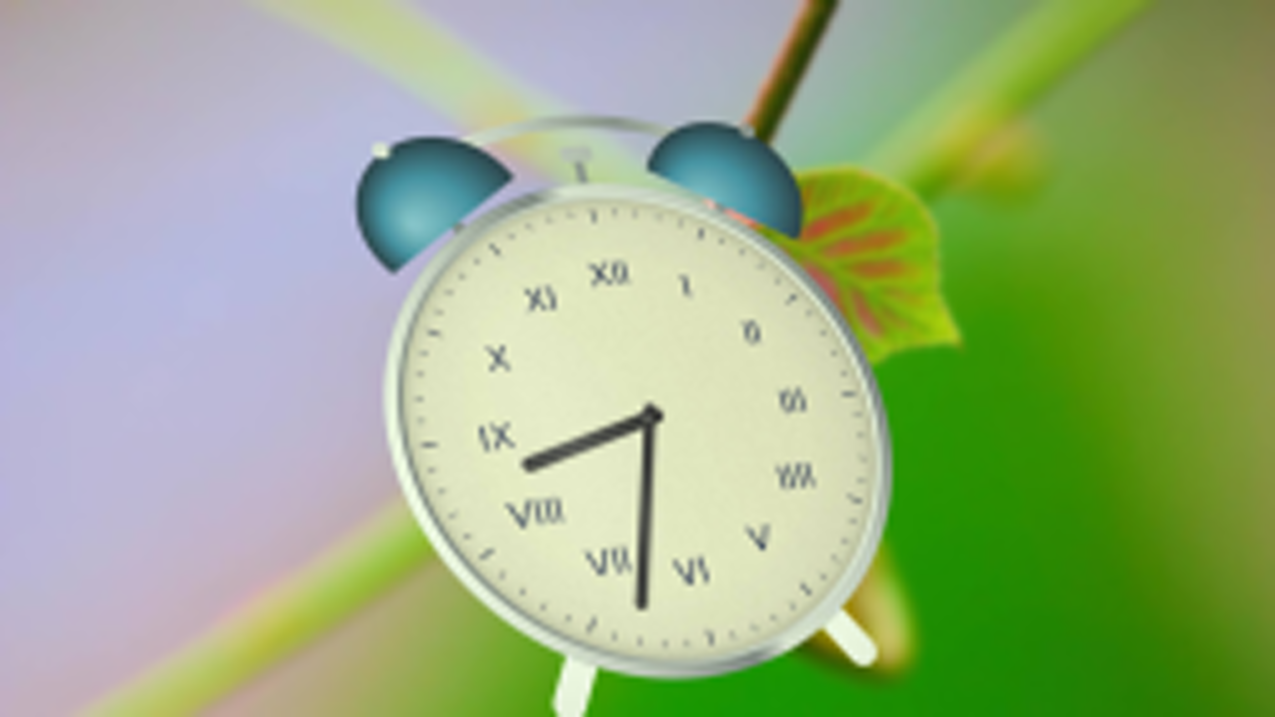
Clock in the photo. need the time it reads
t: 8:33
